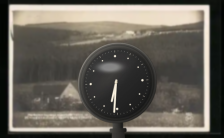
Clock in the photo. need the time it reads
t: 6:31
